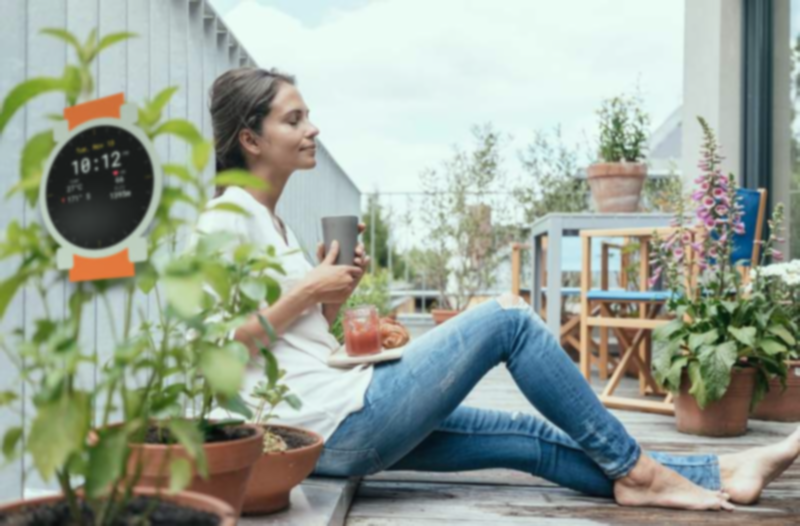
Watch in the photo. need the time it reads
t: 10:12
